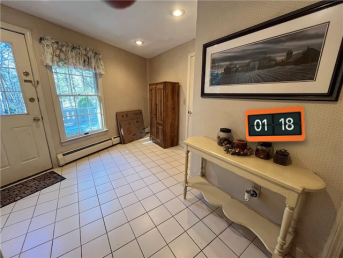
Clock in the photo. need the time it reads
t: 1:18
